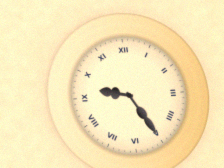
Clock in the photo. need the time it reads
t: 9:25
